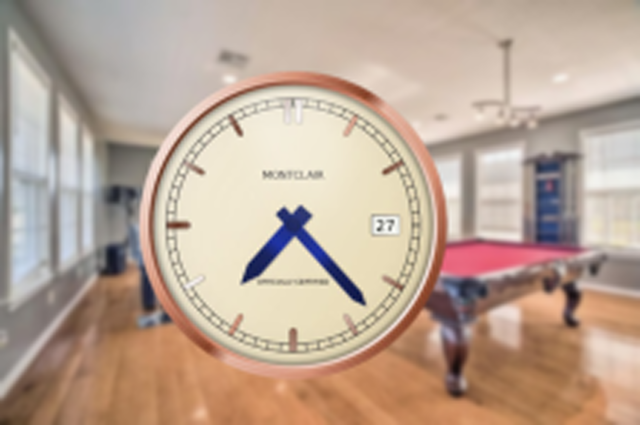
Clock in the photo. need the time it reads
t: 7:23
